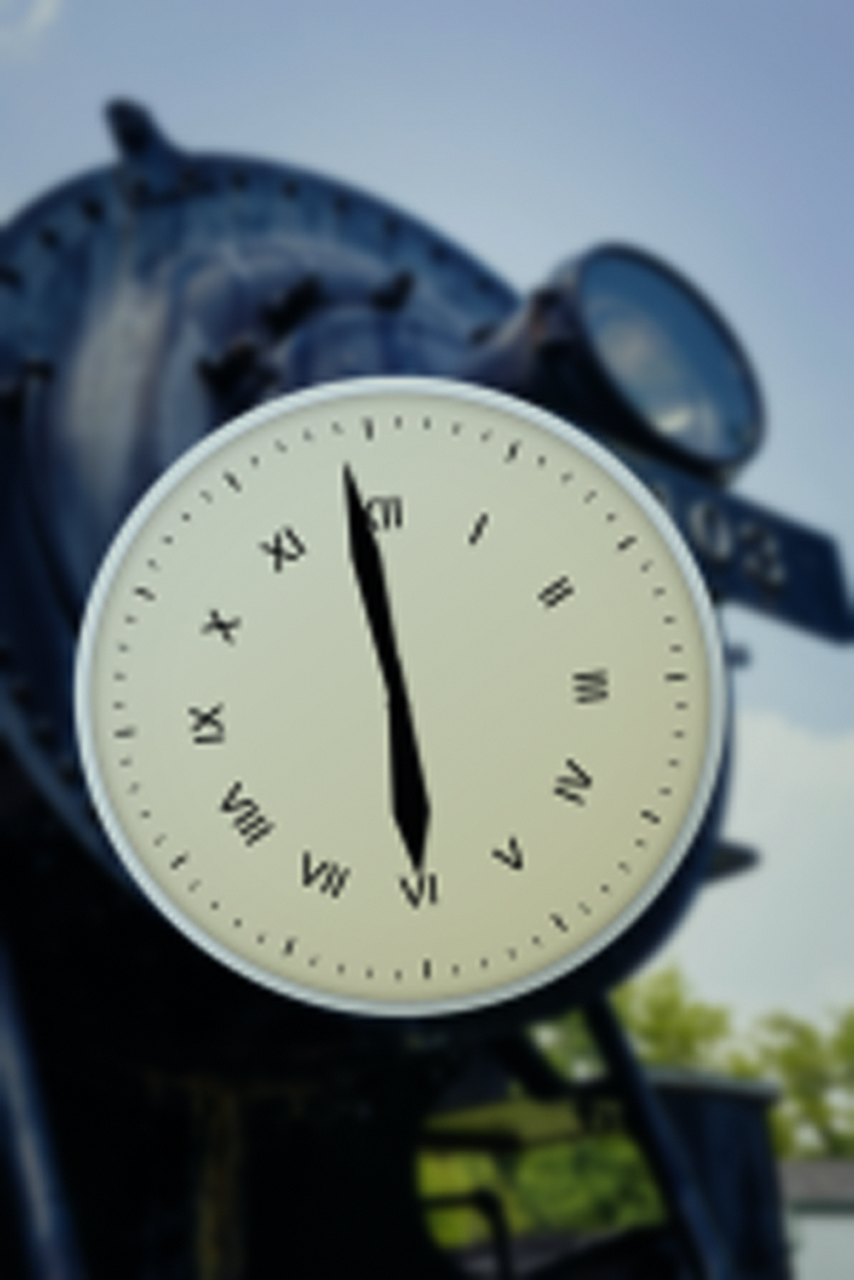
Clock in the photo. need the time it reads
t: 5:59
